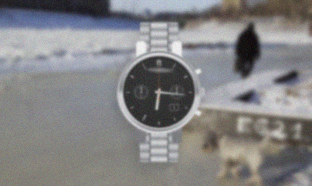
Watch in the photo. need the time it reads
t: 6:16
